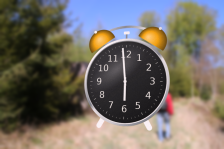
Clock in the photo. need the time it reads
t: 5:59
